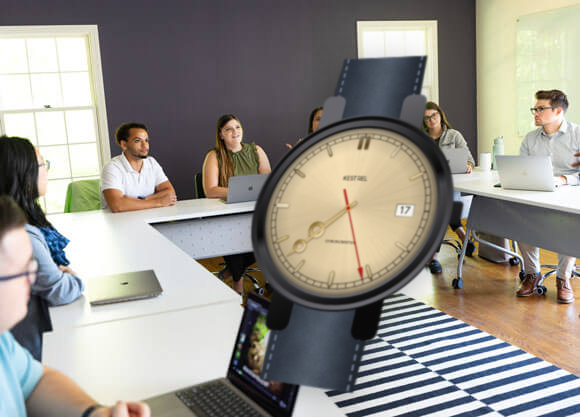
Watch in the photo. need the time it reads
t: 7:37:26
